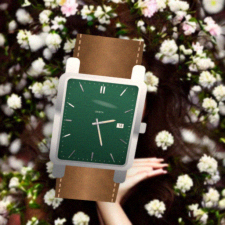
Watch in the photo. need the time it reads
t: 2:27
